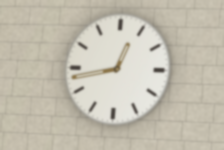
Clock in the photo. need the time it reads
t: 12:43
